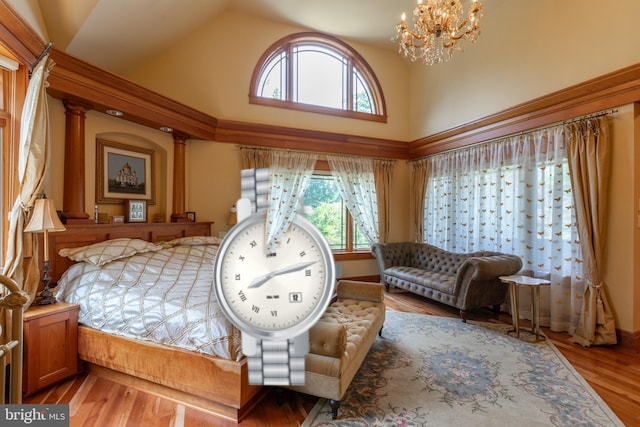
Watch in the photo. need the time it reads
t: 8:13
